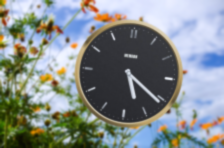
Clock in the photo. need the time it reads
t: 5:21
